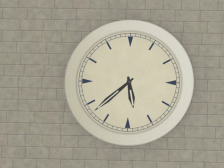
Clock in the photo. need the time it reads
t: 5:38
